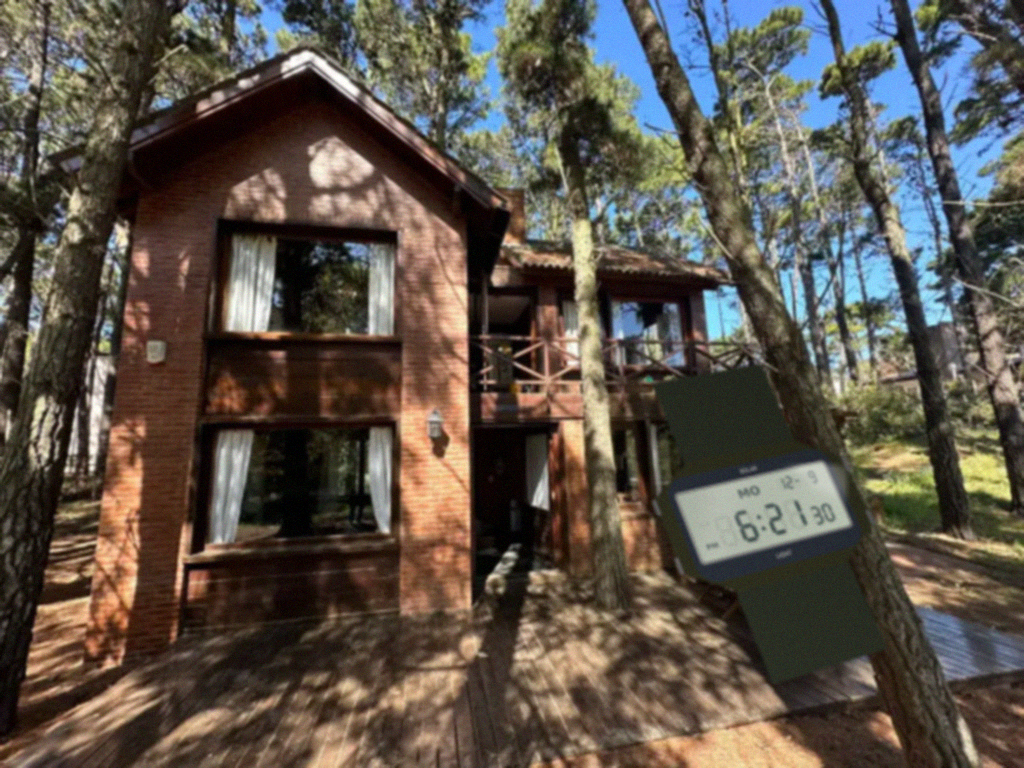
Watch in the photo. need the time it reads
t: 6:21:30
